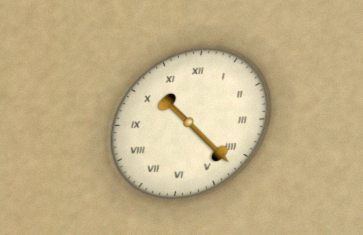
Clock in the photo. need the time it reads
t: 10:22
